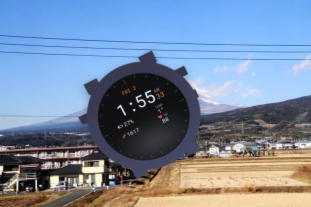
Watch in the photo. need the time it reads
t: 1:55
